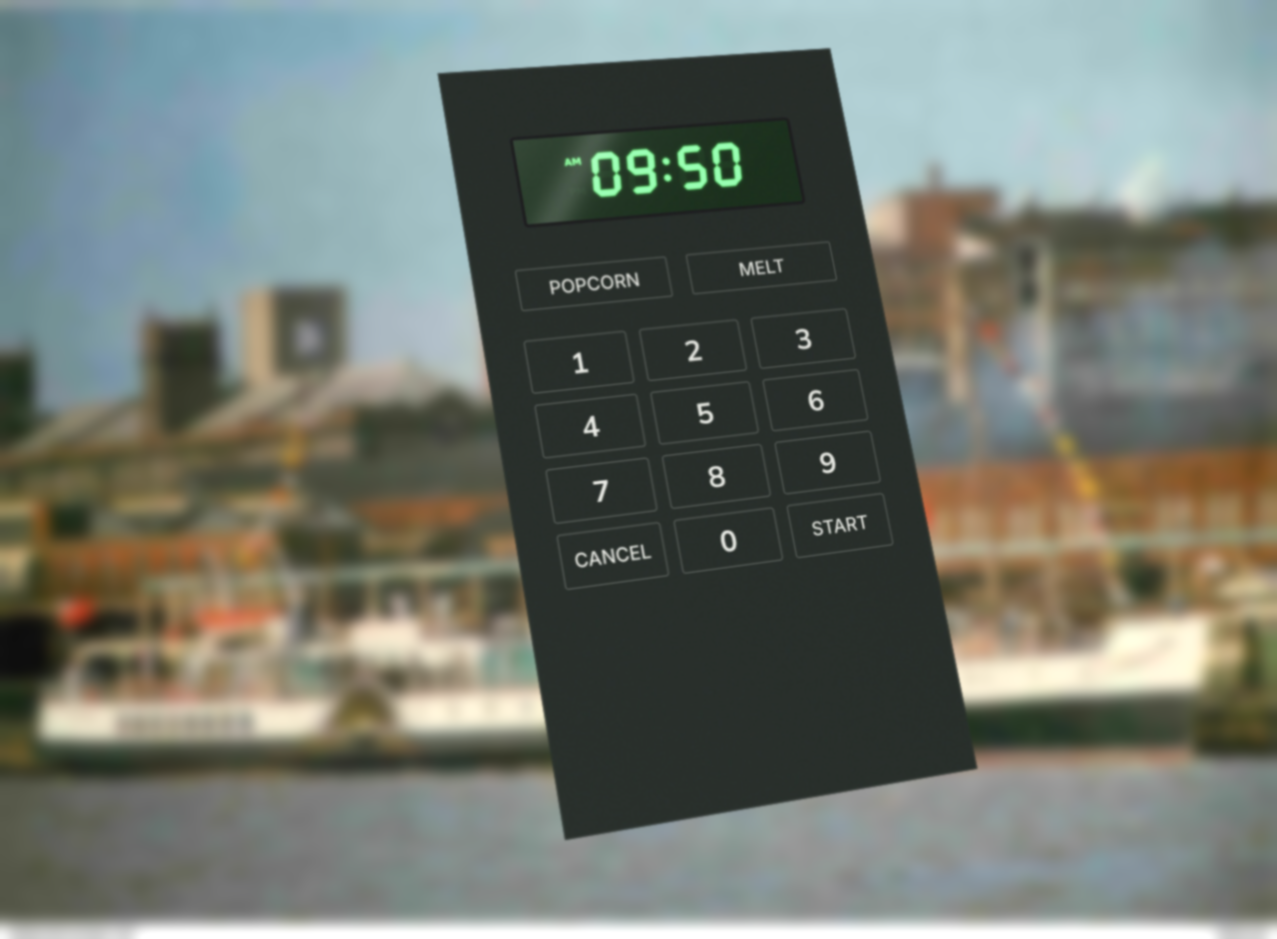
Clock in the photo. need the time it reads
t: 9:50
